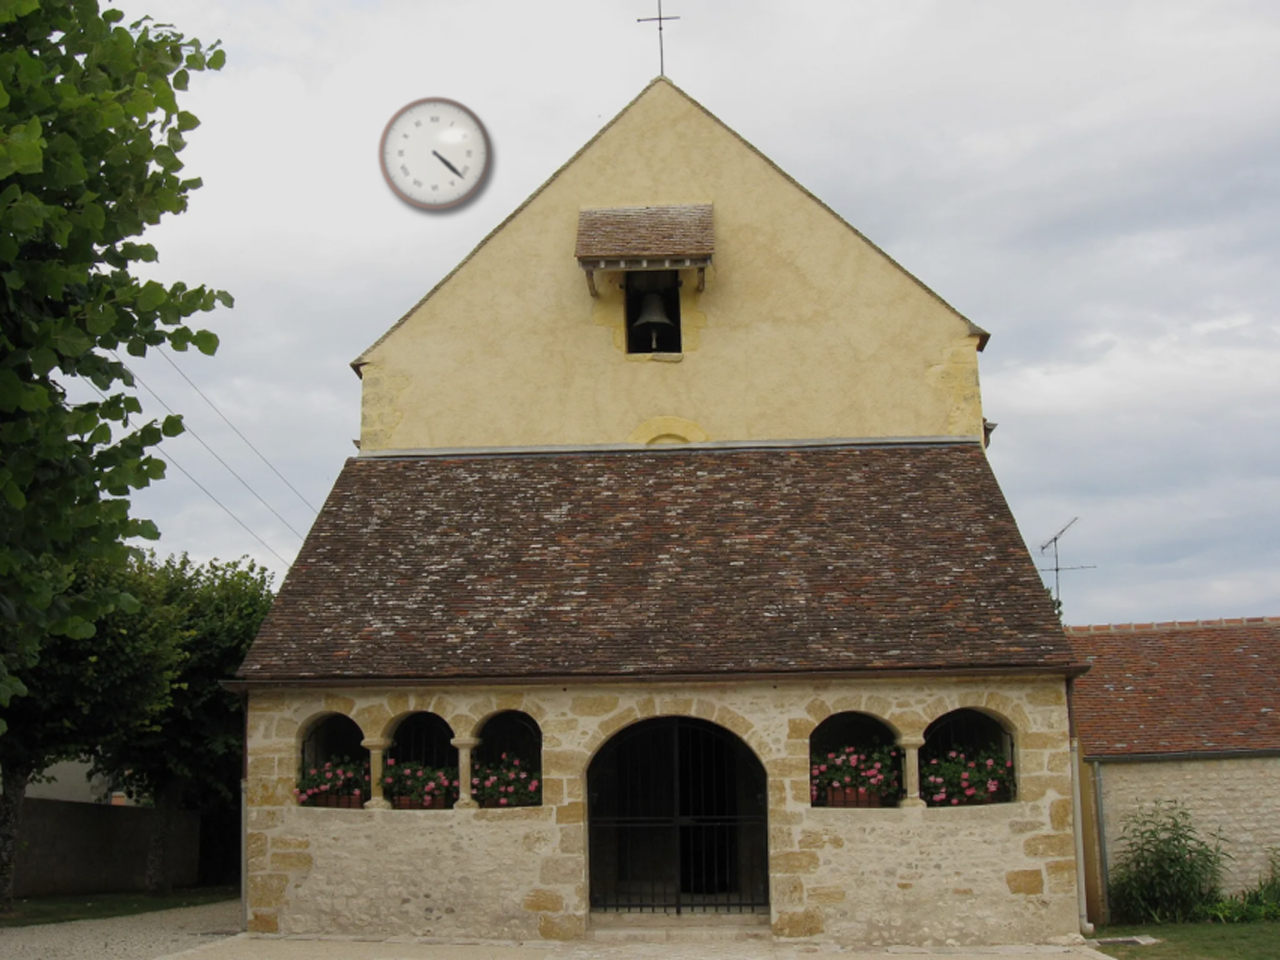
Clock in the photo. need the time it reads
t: 4:22
